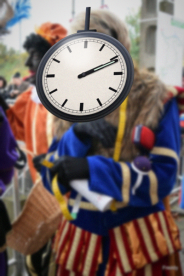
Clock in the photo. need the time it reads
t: 2:11
